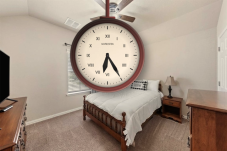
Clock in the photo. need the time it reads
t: 6:25
